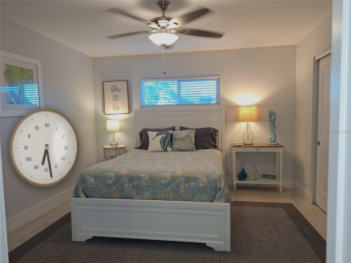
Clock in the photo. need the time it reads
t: 6:28
